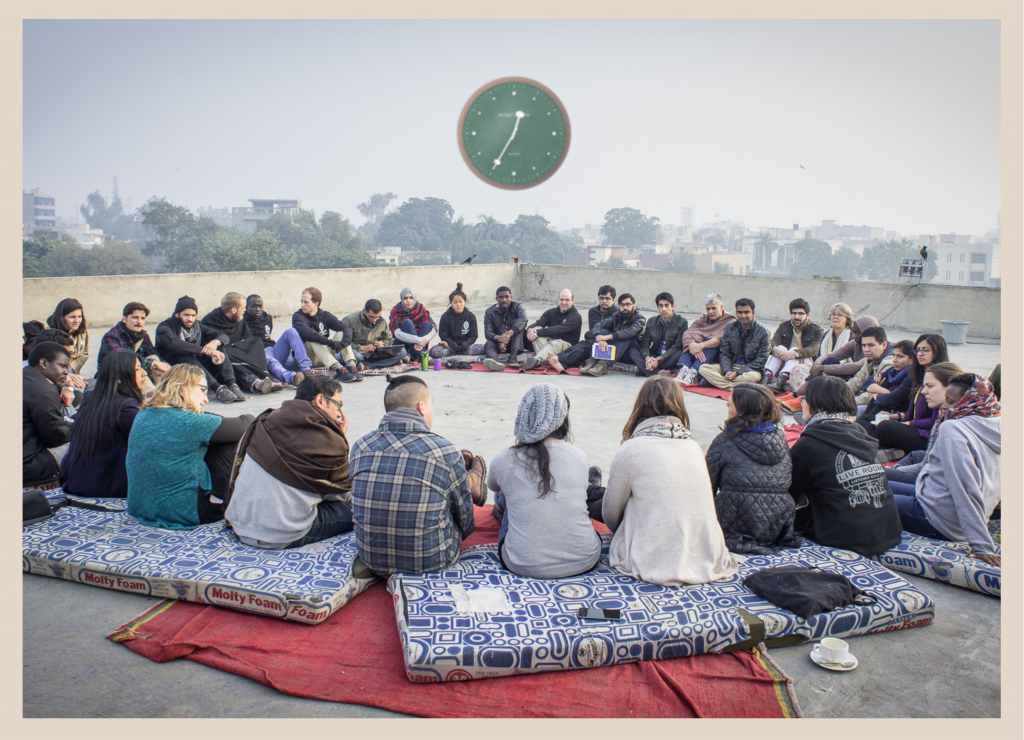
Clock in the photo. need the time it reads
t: 12:35
